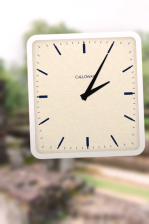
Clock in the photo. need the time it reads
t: 2:05
